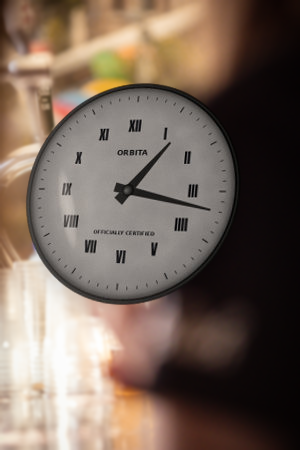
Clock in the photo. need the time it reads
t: 1:17
